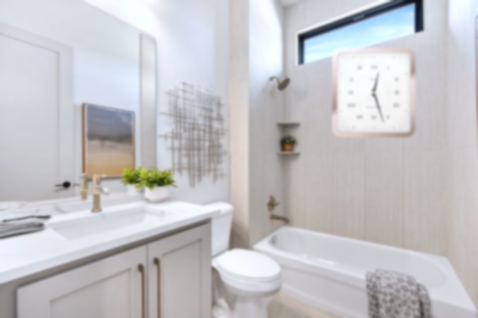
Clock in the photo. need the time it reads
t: 12:27
